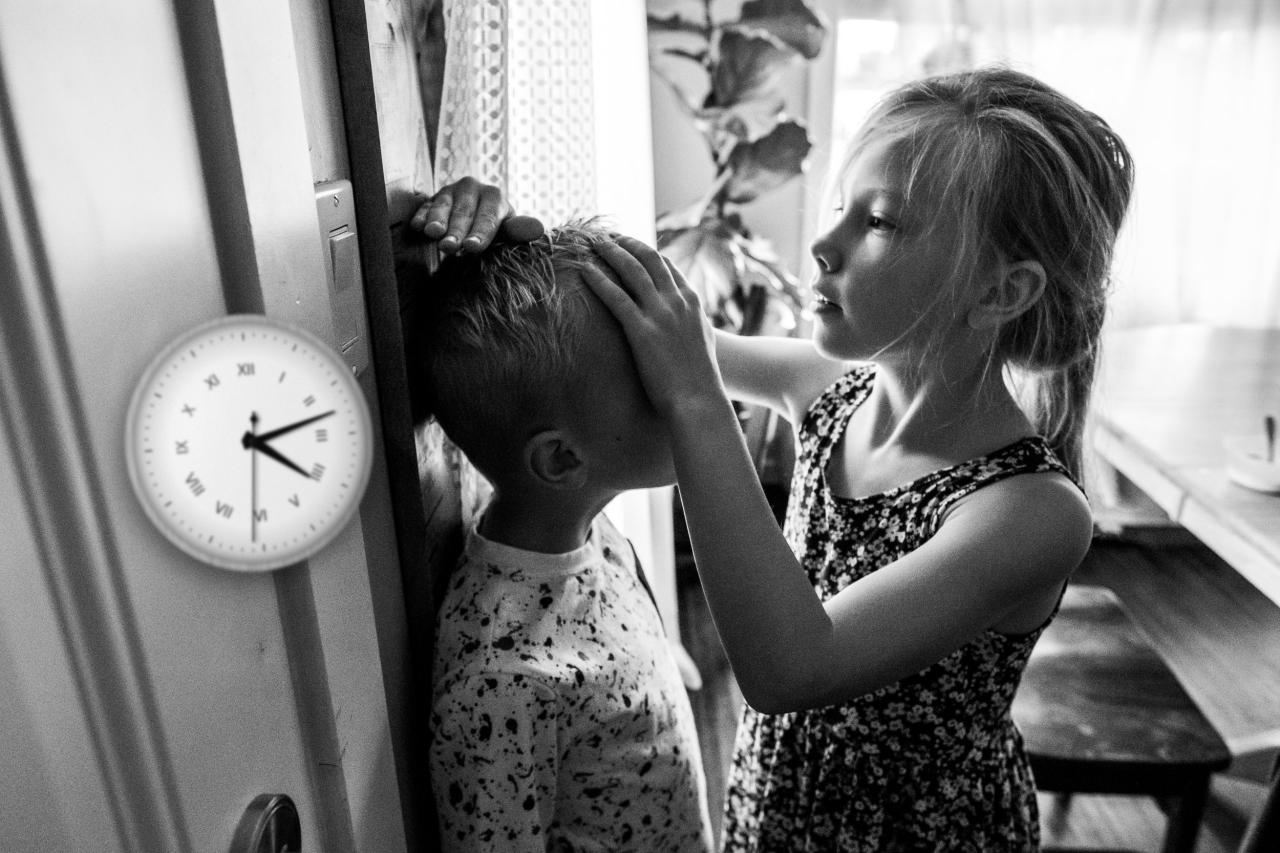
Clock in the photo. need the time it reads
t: 4:12:31
